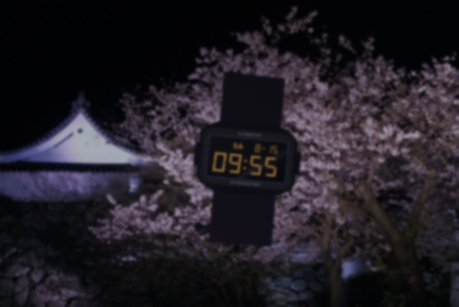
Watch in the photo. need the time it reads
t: 9:55
